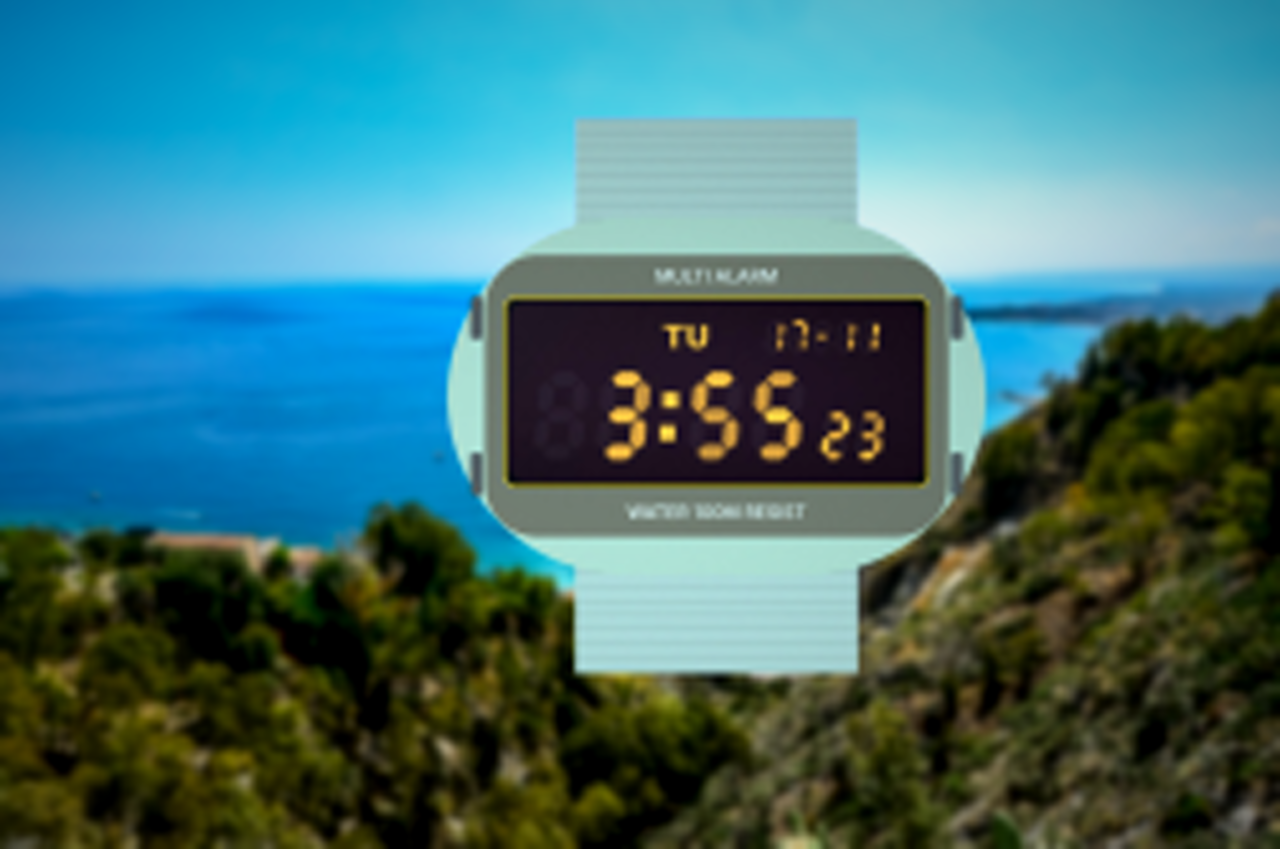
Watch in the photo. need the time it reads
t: 3:55:23
